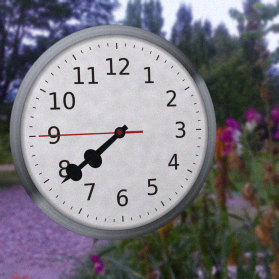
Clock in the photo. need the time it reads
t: 7:38:45
